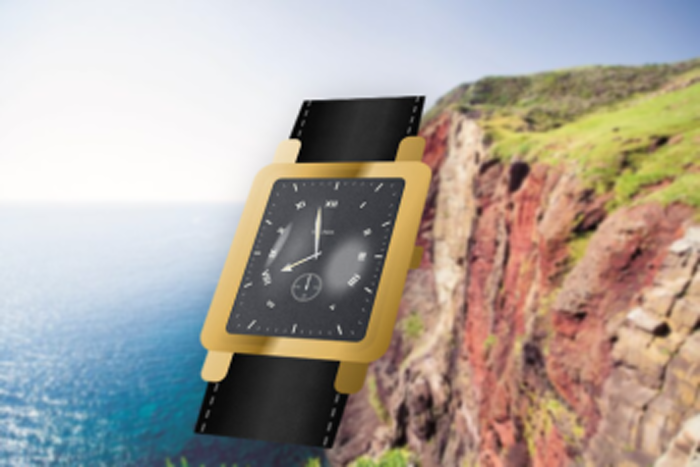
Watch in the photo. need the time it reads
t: 7:58
